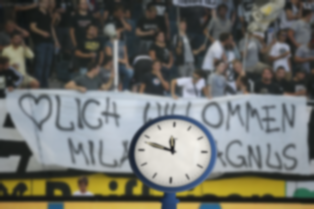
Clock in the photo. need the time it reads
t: 11:48
